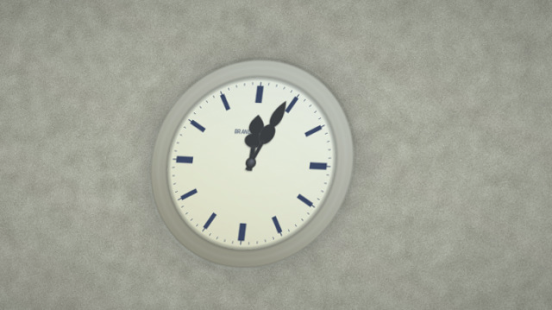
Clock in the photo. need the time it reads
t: 12:04
